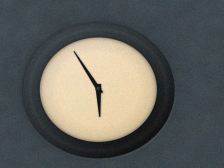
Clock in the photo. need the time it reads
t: 5:55
